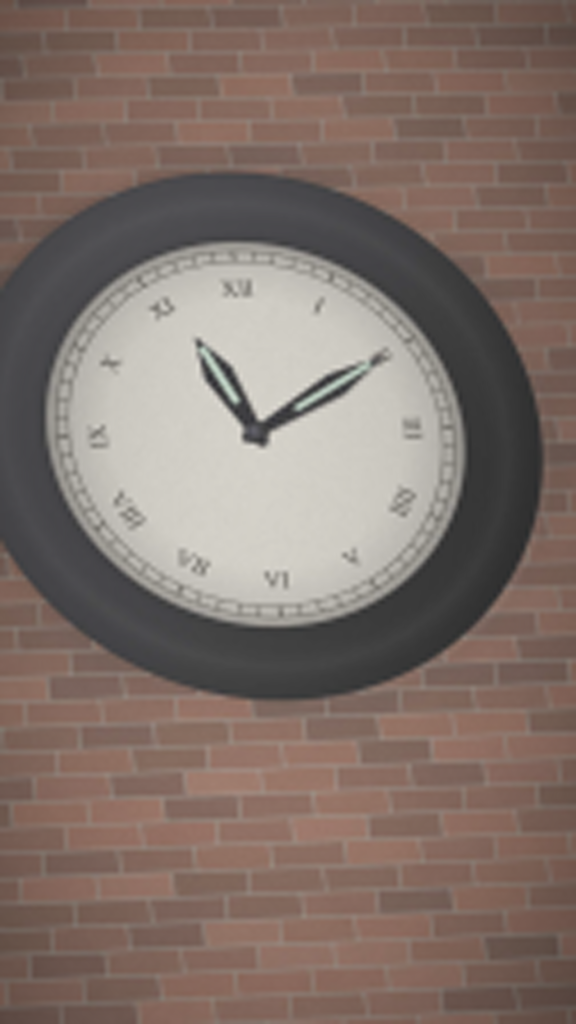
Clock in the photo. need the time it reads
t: 11:10
